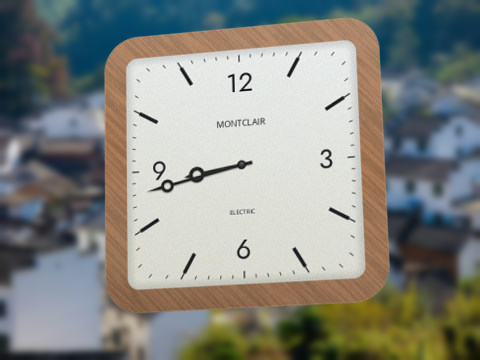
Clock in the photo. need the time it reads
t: 8:43
